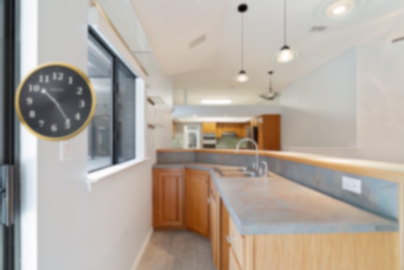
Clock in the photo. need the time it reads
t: 10:24
